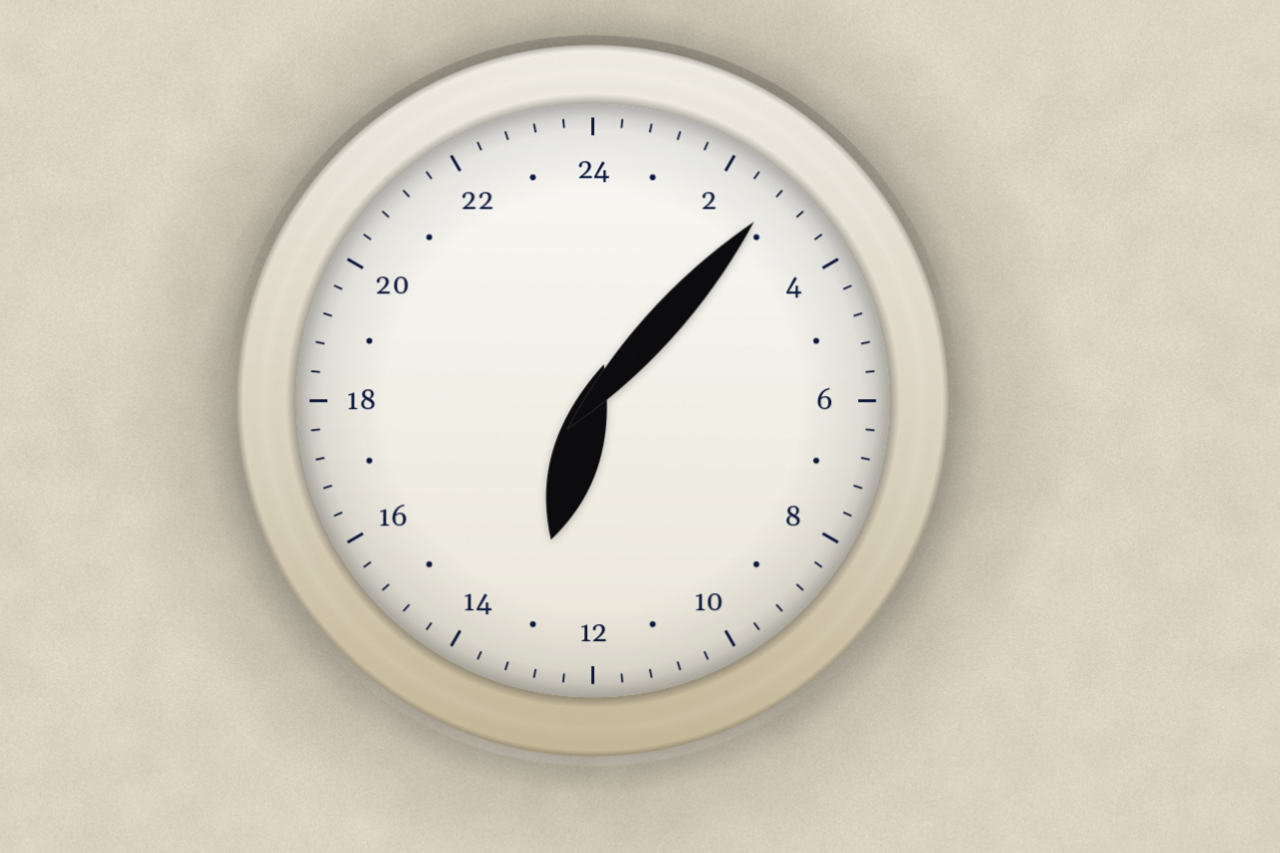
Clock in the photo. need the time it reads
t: 13:07
